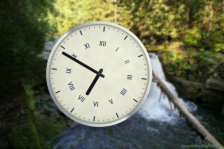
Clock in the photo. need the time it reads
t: 6:49
